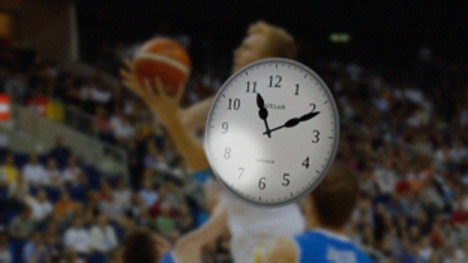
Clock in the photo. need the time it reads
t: 11:11
